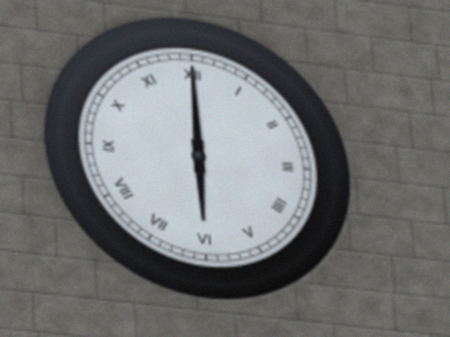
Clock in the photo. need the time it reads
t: 6:00
